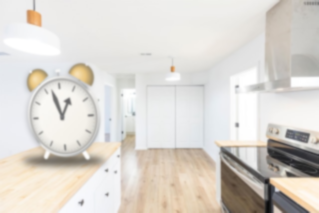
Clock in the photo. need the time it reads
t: 12:57
